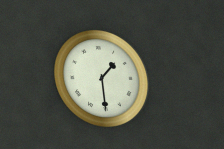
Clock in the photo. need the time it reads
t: 1:30
